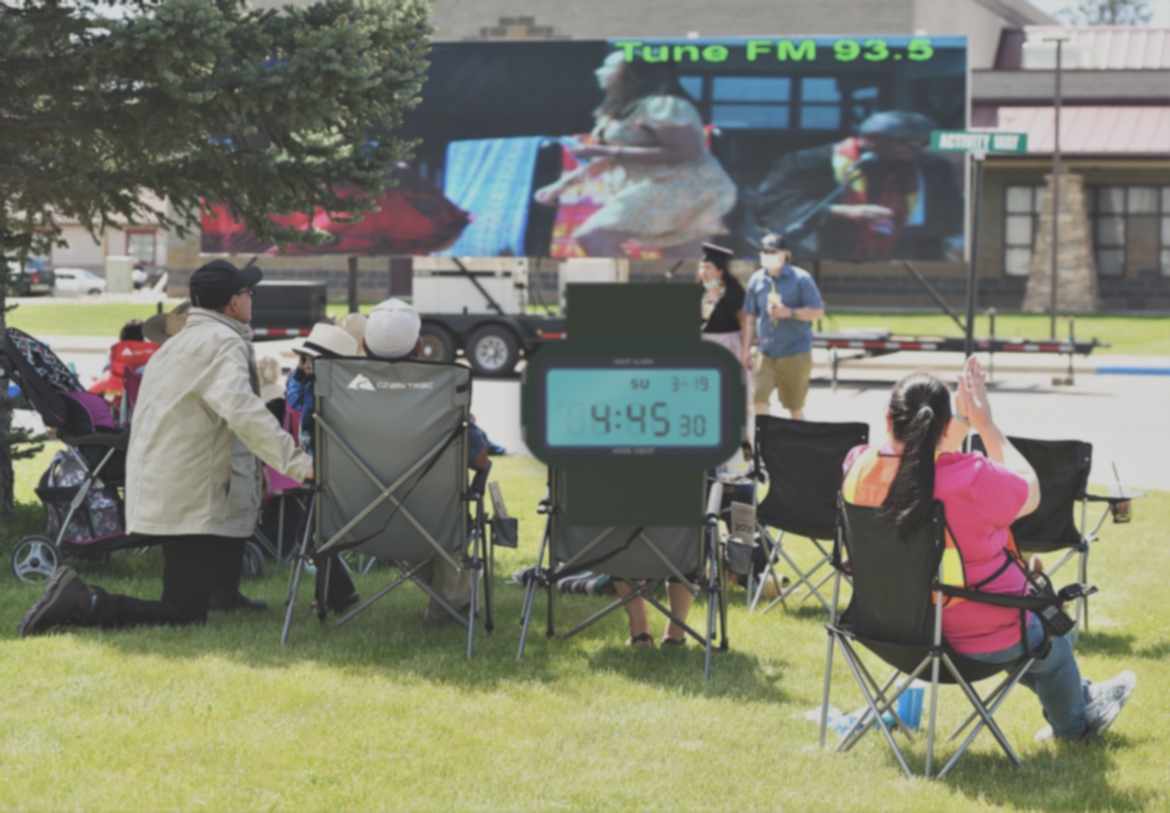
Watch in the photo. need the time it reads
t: 4:45:30
